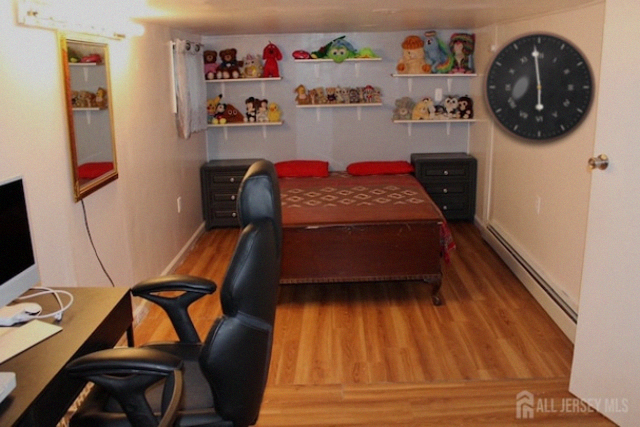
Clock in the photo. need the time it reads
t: 5:59
